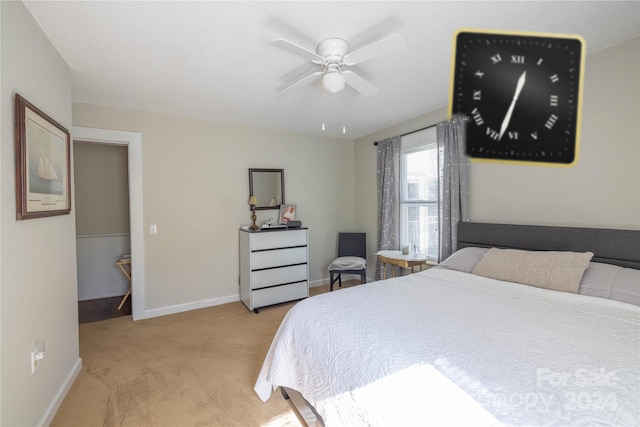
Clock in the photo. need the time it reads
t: 12:33
